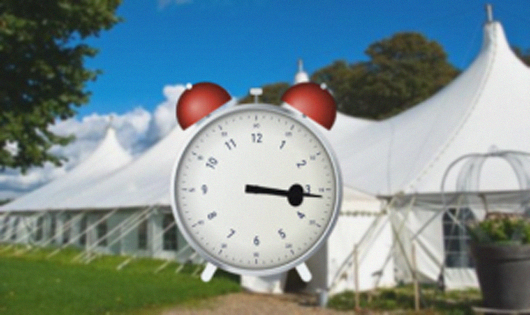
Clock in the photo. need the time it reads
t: 3:16
